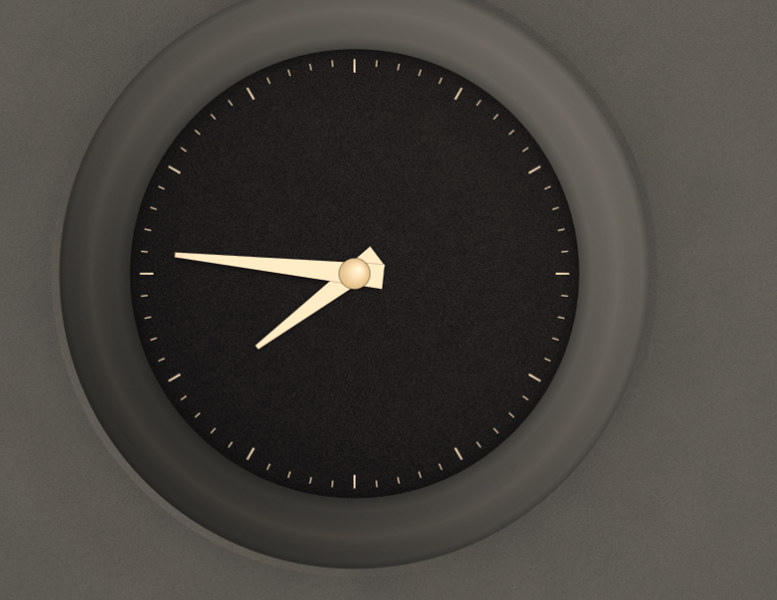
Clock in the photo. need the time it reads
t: 7:46
